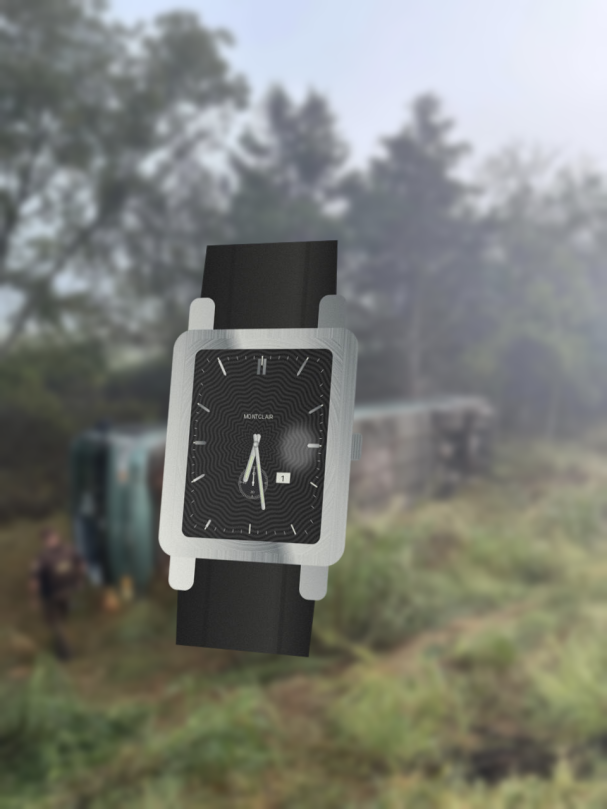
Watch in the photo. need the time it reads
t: 6:28
